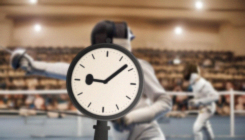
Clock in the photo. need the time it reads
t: 9:08
